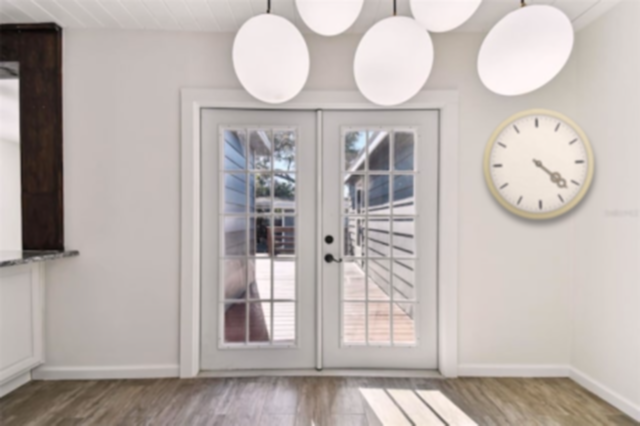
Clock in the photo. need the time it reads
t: 4:22
